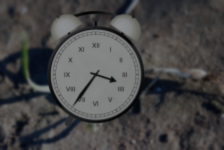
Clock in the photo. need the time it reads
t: 3:36
